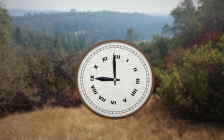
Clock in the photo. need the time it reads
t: 8:59
